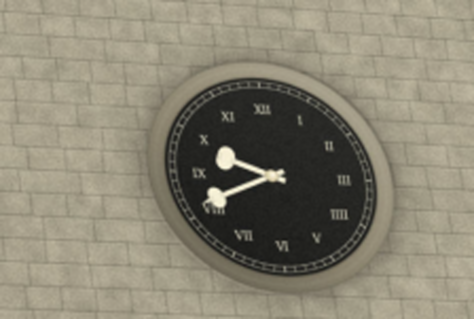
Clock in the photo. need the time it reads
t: 9:41
